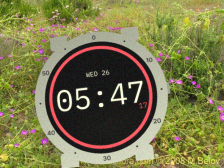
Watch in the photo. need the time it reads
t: 5:47:17
